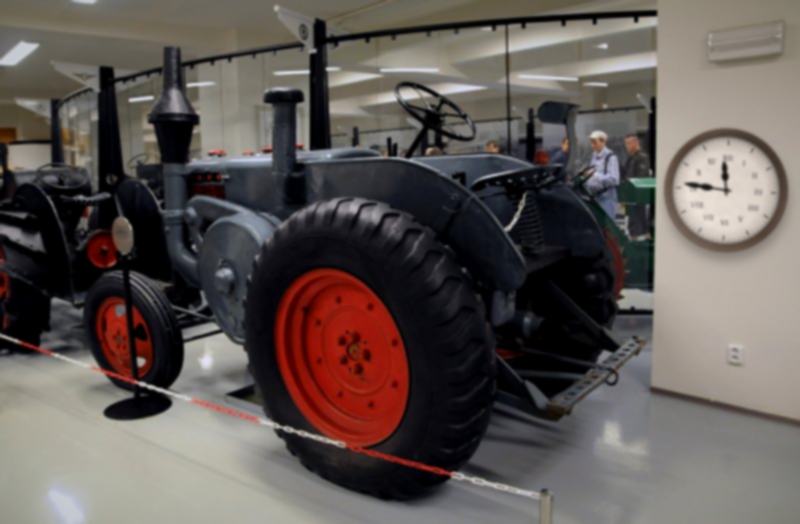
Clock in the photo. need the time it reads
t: 11:46
